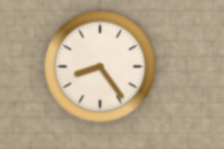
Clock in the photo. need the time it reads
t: 8:24
